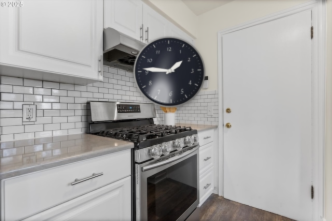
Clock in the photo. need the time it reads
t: 1:46
